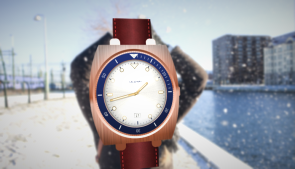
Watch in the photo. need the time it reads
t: 1:43
